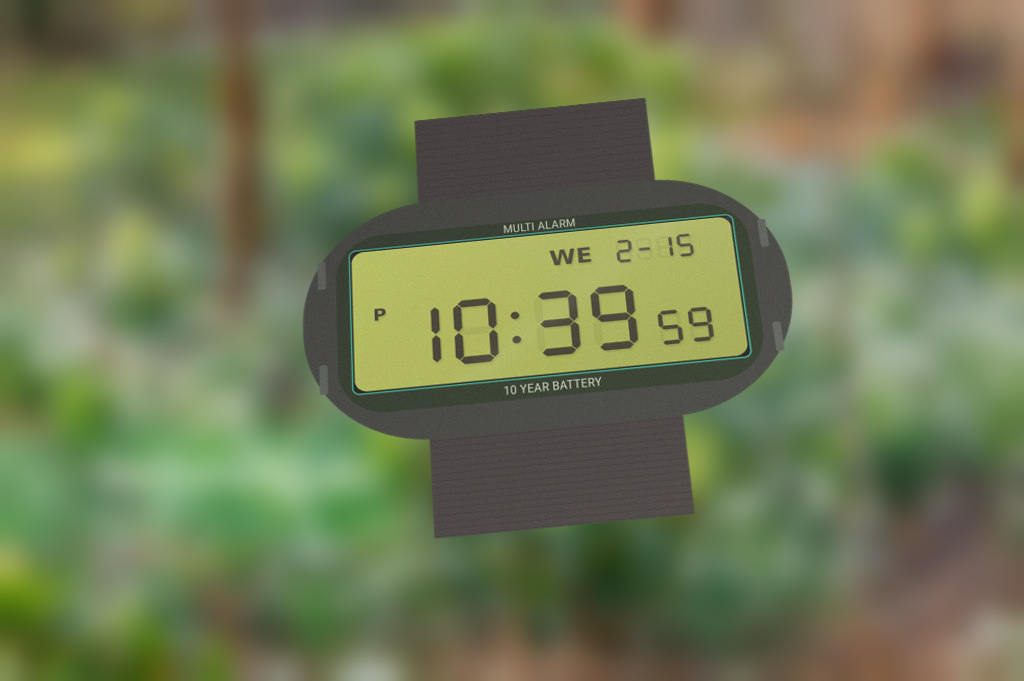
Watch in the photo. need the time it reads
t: 10:39:59
